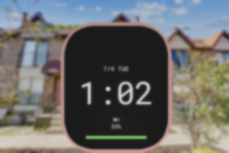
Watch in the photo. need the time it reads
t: 1:02
